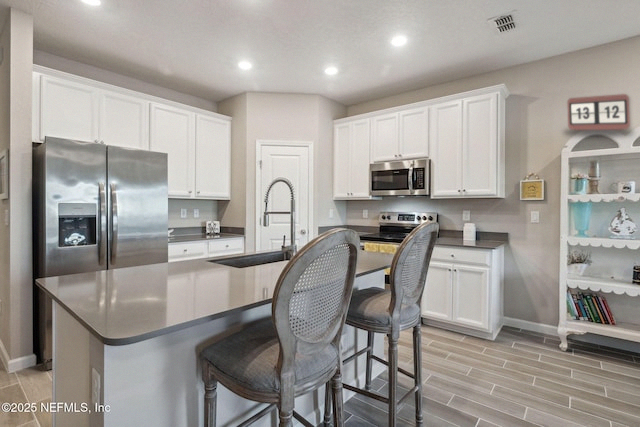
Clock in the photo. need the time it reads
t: 13:12
